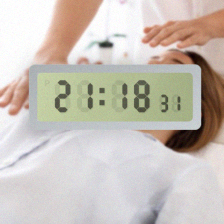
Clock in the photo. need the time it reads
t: 21:18:31
